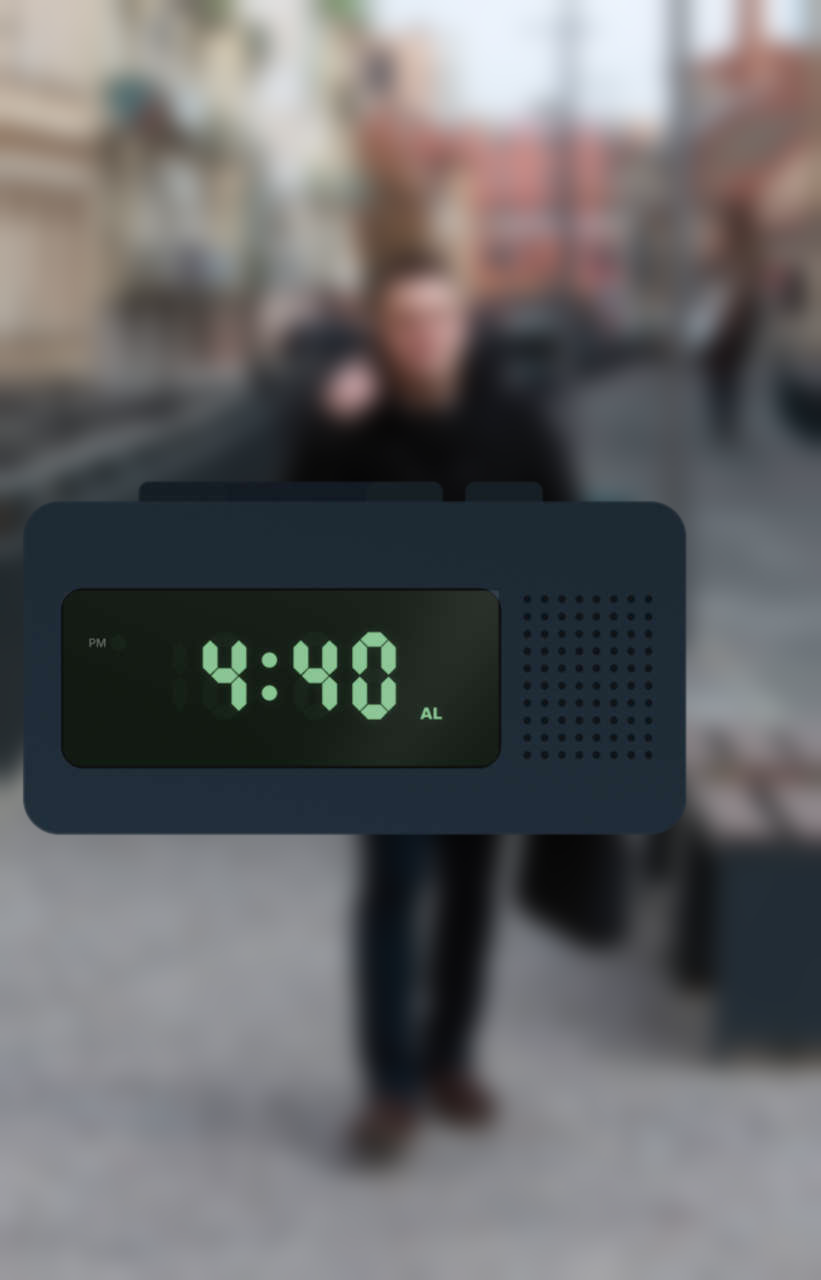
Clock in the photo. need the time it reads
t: 4:40
